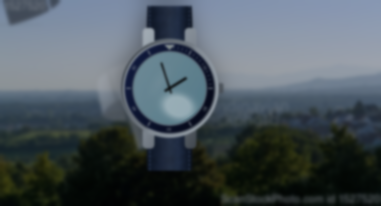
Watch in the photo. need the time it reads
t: 1:57
